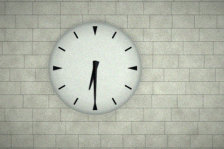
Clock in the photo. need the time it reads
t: 6:30
